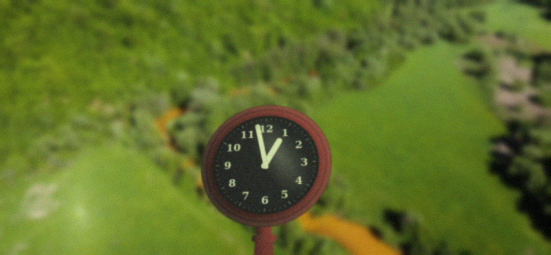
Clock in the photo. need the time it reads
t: 12:58
